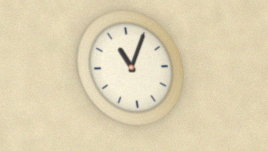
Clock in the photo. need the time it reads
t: 11:05
